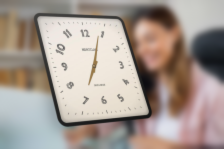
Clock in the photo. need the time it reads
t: 7:04
